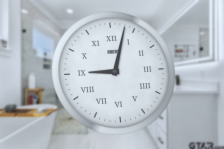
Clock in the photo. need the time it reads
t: 9:03
